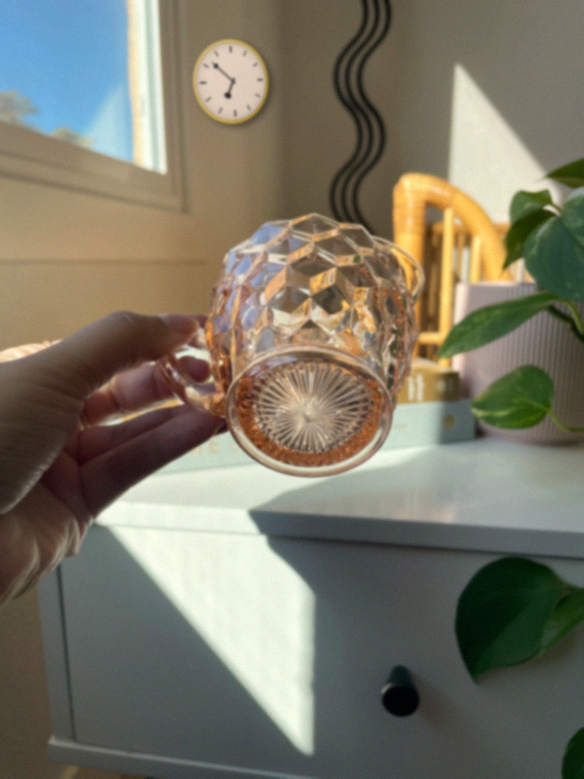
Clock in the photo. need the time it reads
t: 6:52
